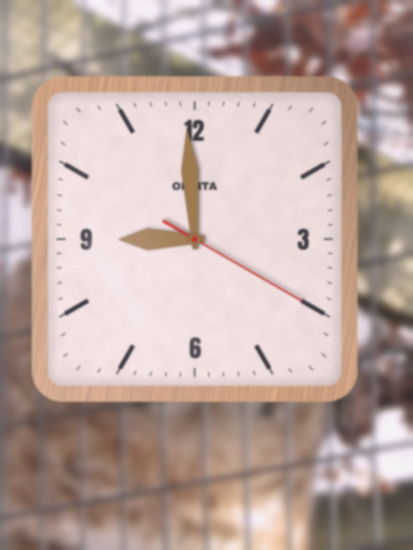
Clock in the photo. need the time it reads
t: 8:59:20
